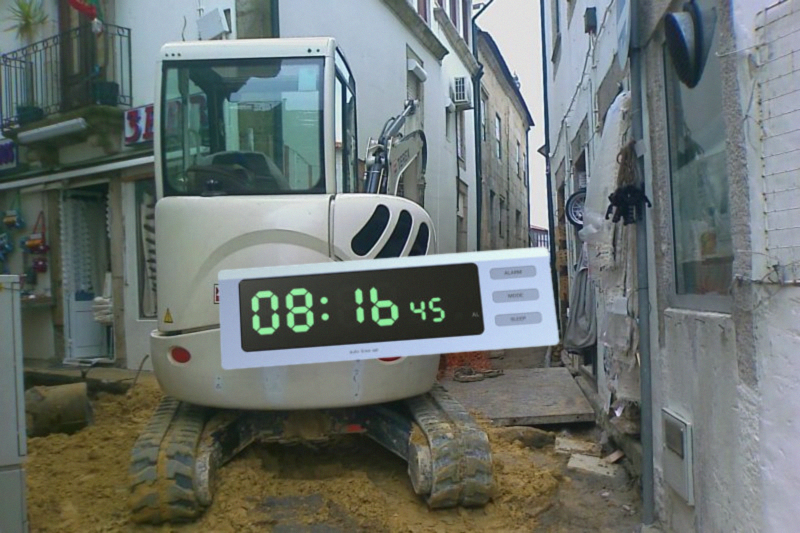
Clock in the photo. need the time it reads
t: 8:16:45
